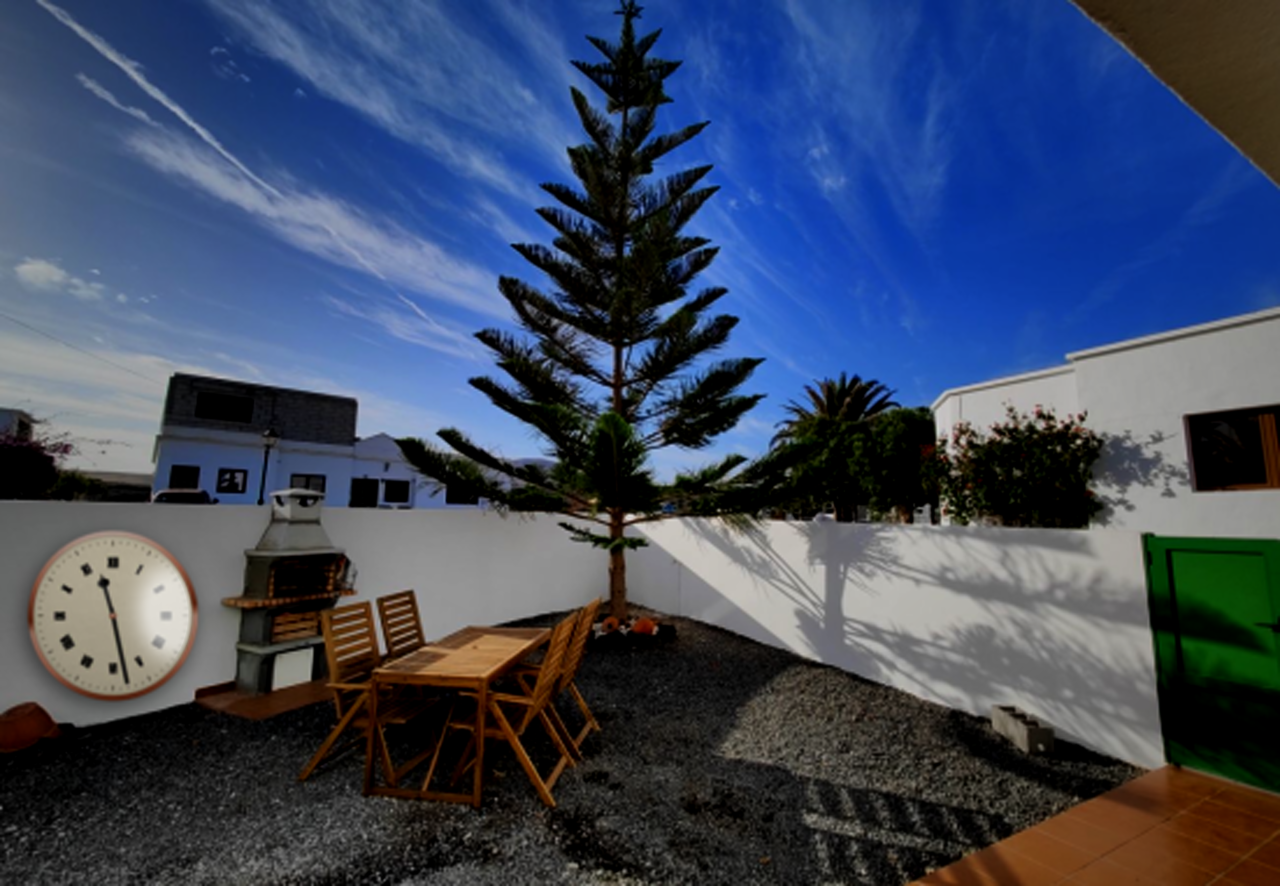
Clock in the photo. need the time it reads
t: 11:28
